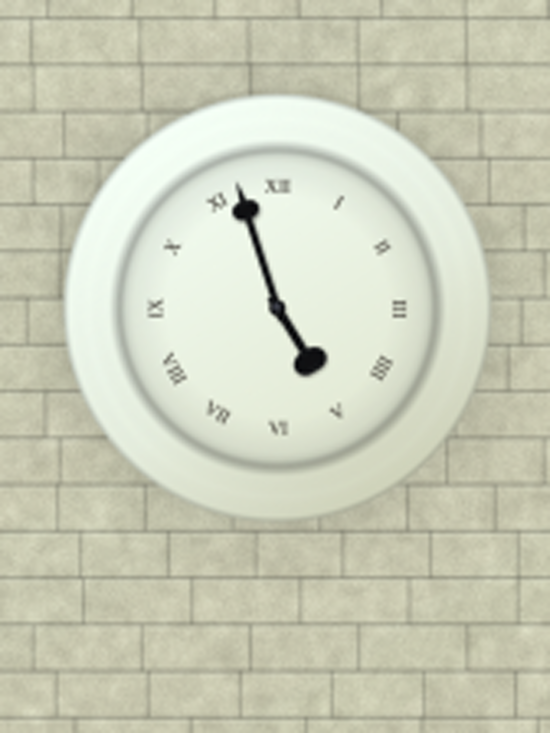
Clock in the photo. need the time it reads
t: 4:57
